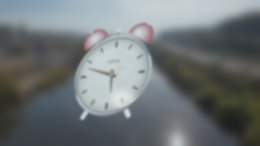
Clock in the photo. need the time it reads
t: 5:48
